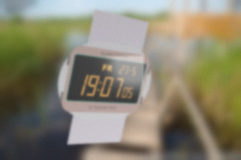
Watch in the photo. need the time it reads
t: 19:07
